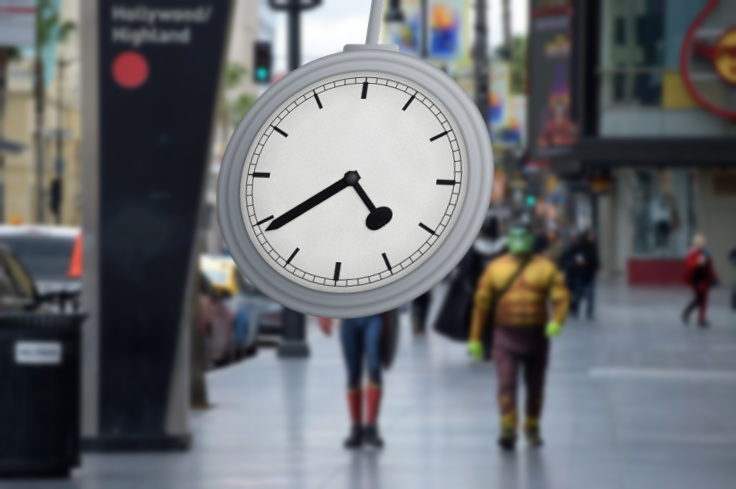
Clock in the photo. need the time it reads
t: 4:39
